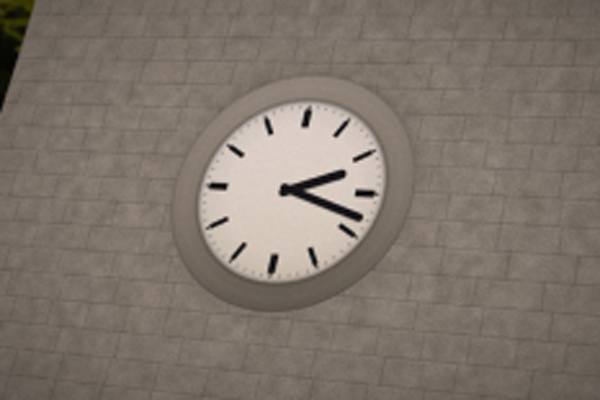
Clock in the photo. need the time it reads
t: 2:18
